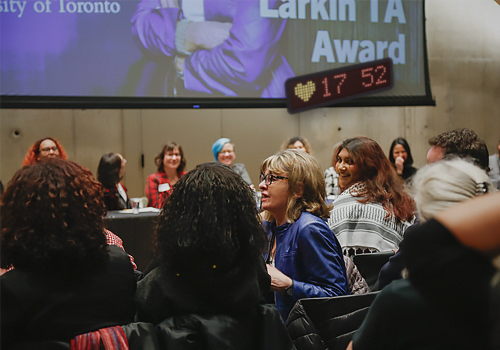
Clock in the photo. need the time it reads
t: 17:52
